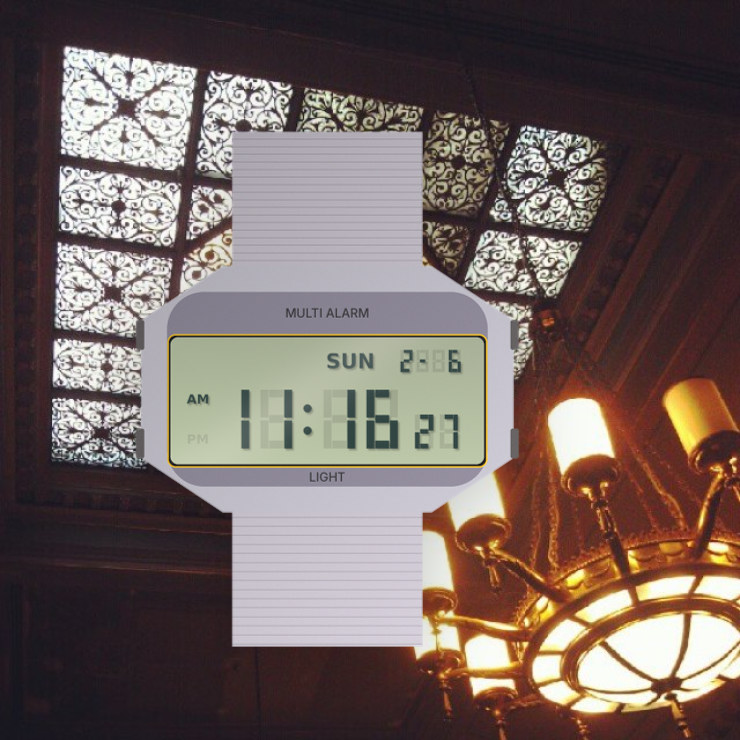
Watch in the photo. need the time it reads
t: 11:16:27
